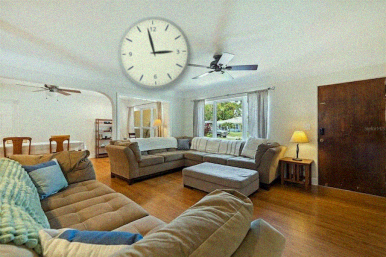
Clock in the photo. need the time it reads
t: 2:58
